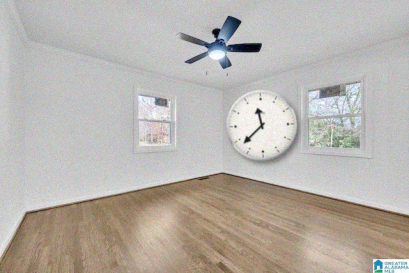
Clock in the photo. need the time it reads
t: 11:38
